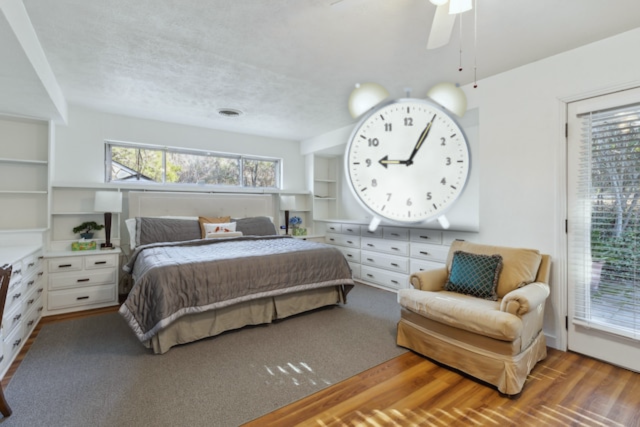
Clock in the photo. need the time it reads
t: 9:05
